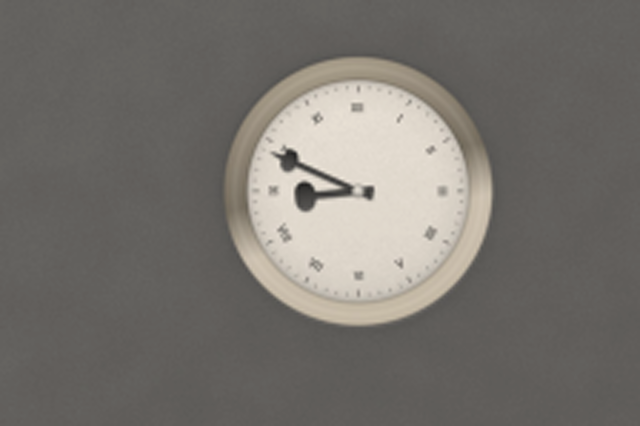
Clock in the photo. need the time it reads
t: 8:49
